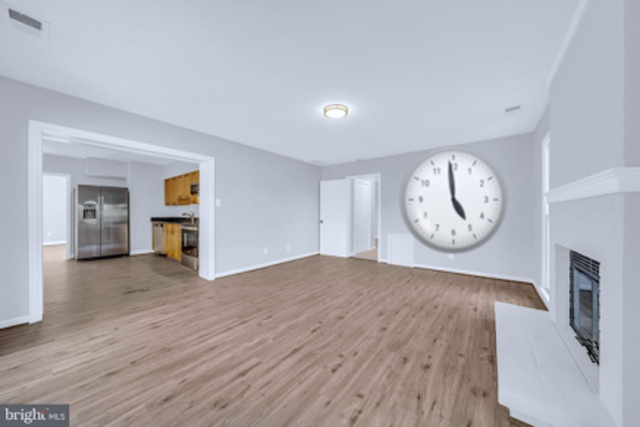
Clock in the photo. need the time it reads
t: 4:59
